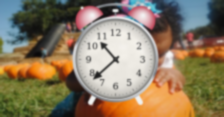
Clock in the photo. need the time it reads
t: 10:38
